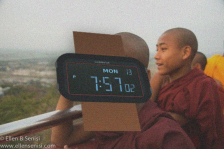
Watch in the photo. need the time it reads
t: 7:57:02
